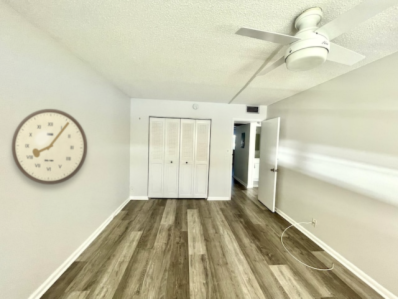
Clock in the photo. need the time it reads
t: 8:06
